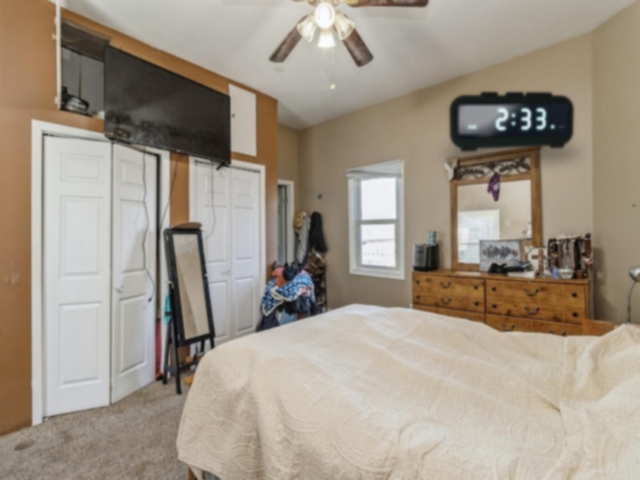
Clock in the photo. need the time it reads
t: 2:33
